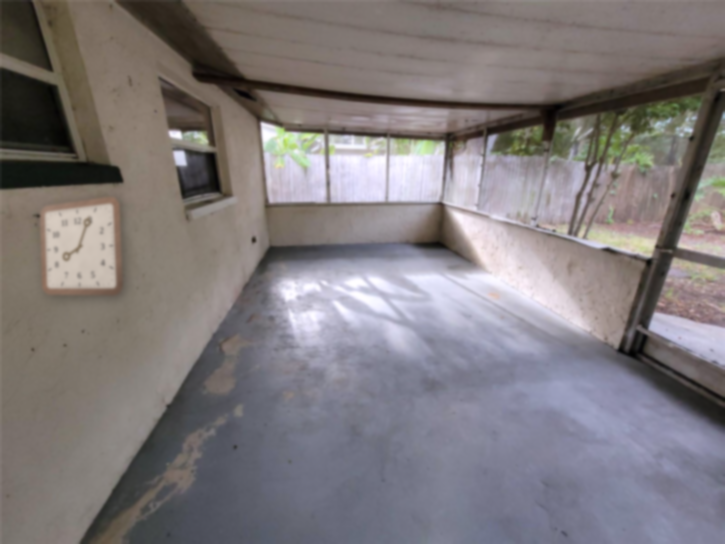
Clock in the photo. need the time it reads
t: 8:04
